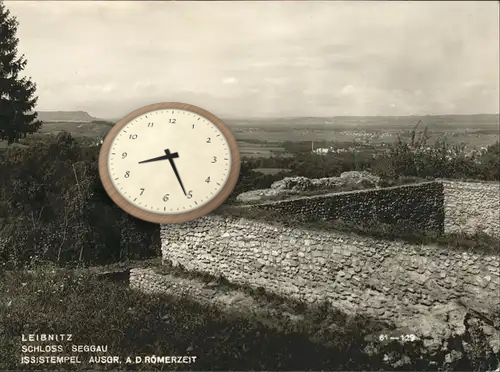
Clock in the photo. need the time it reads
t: 8:26
